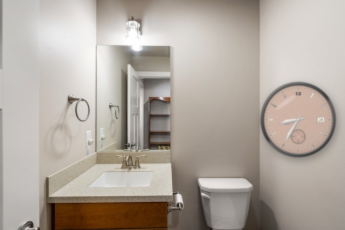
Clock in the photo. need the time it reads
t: 8:35
